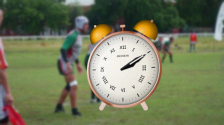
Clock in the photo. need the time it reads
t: 2:10
